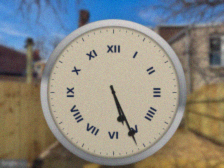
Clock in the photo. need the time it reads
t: 5:26
